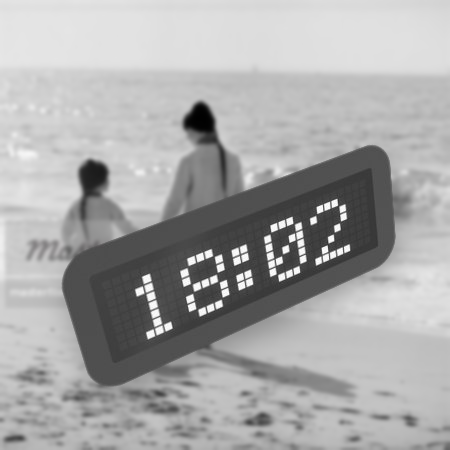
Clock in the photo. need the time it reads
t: 18:02
